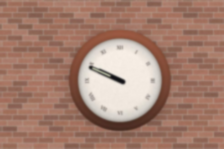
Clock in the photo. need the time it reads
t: 9:49
